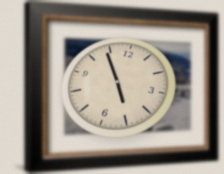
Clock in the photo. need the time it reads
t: 4:54
